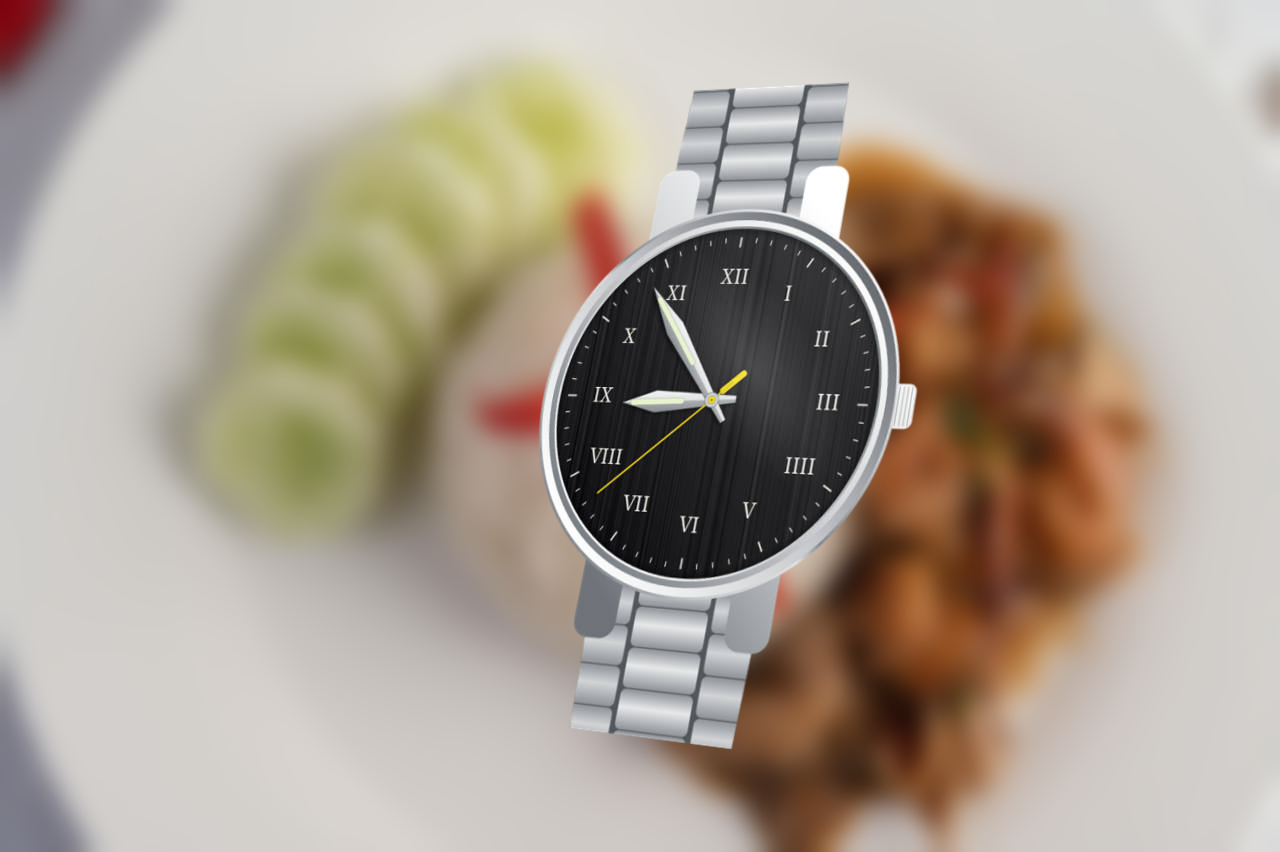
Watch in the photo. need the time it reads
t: 8:53:38
